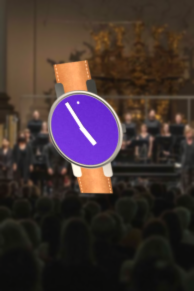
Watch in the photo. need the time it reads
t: 4:56
